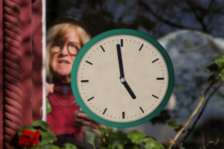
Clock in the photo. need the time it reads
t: 4:59
